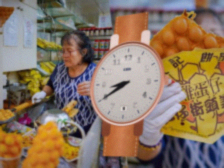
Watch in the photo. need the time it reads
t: 8:40
